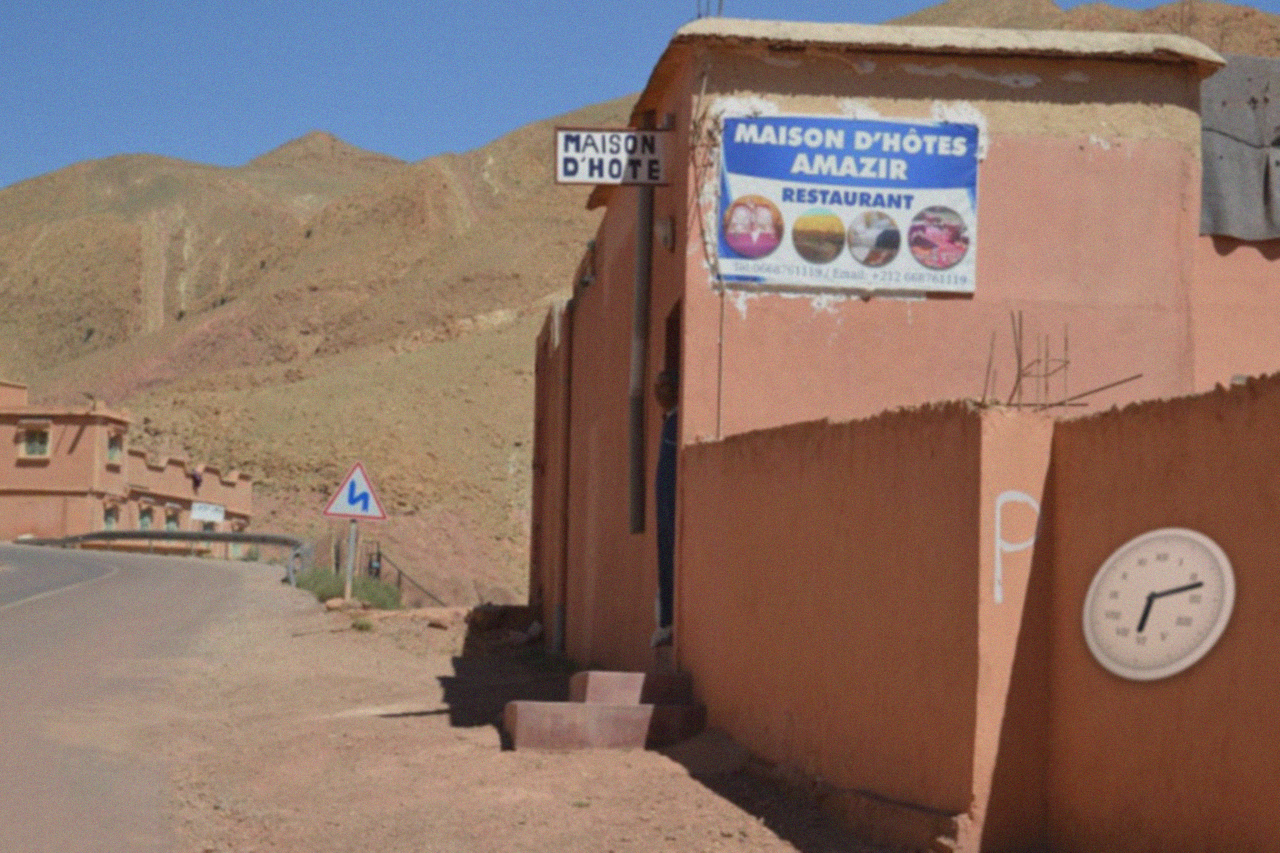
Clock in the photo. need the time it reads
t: 6:12
